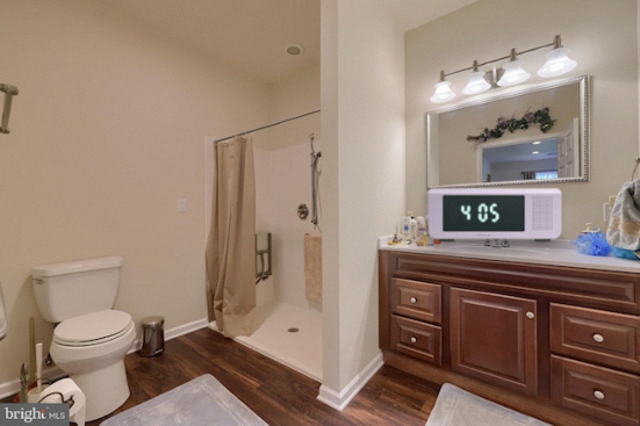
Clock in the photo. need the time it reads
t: 4:05
